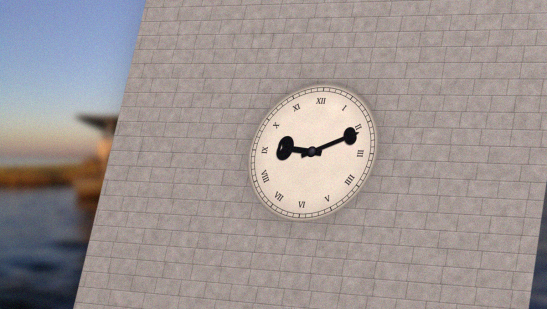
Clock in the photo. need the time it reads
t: 9:11
